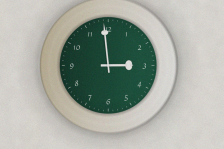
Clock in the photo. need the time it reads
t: 2:59
